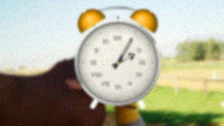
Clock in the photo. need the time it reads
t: 2:05
